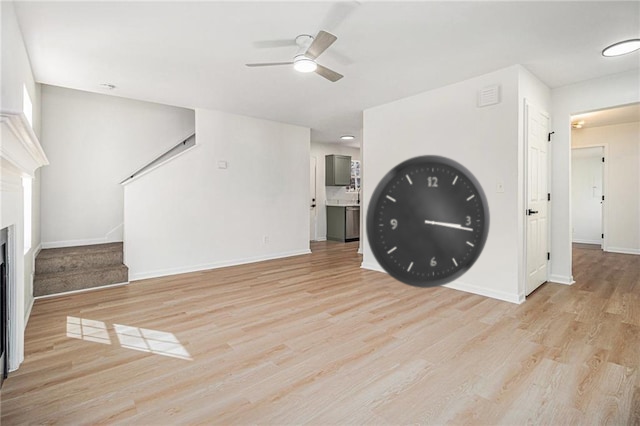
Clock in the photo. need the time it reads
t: 3:17
